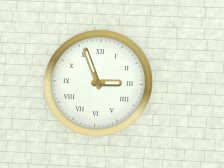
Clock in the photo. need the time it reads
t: 2:56
